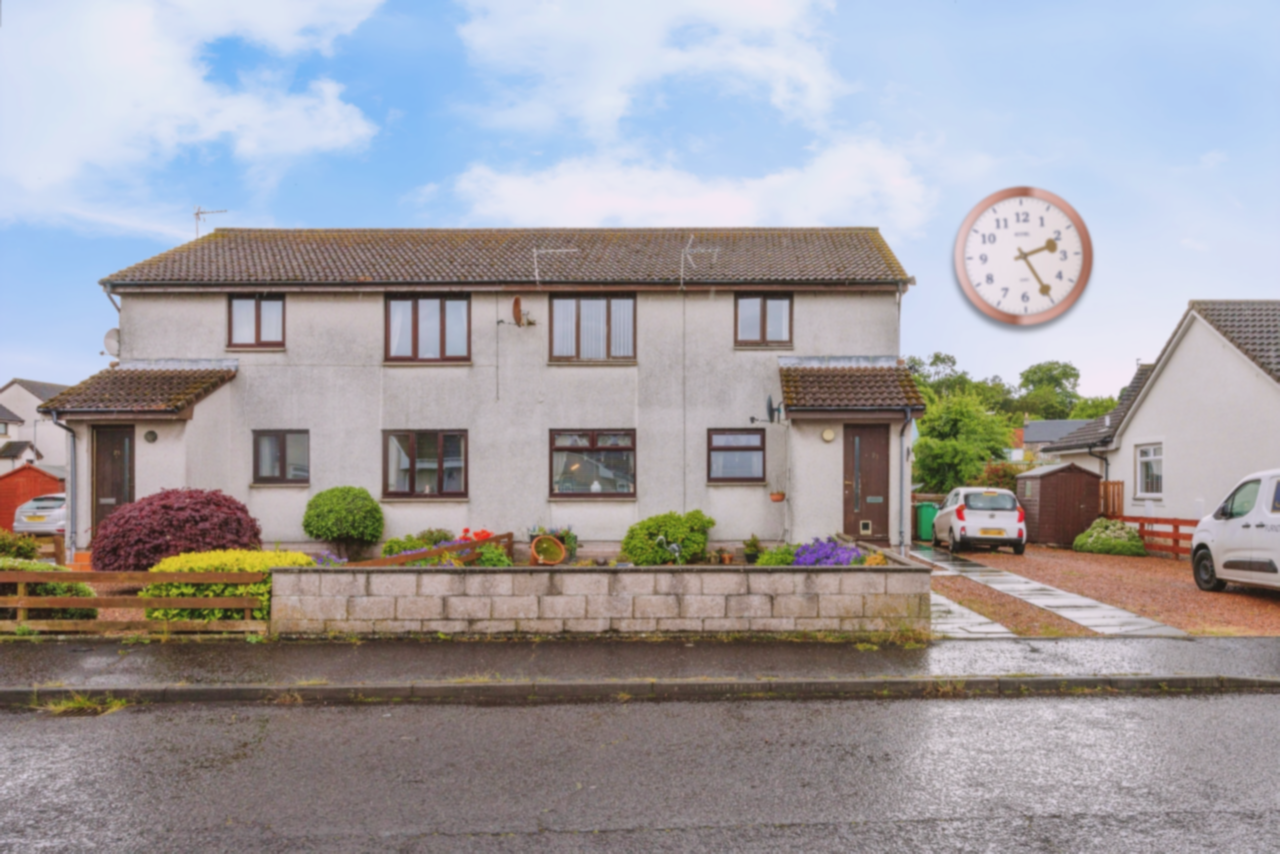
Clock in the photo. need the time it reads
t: 2:25
